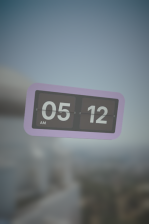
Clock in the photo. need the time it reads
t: 5:12
